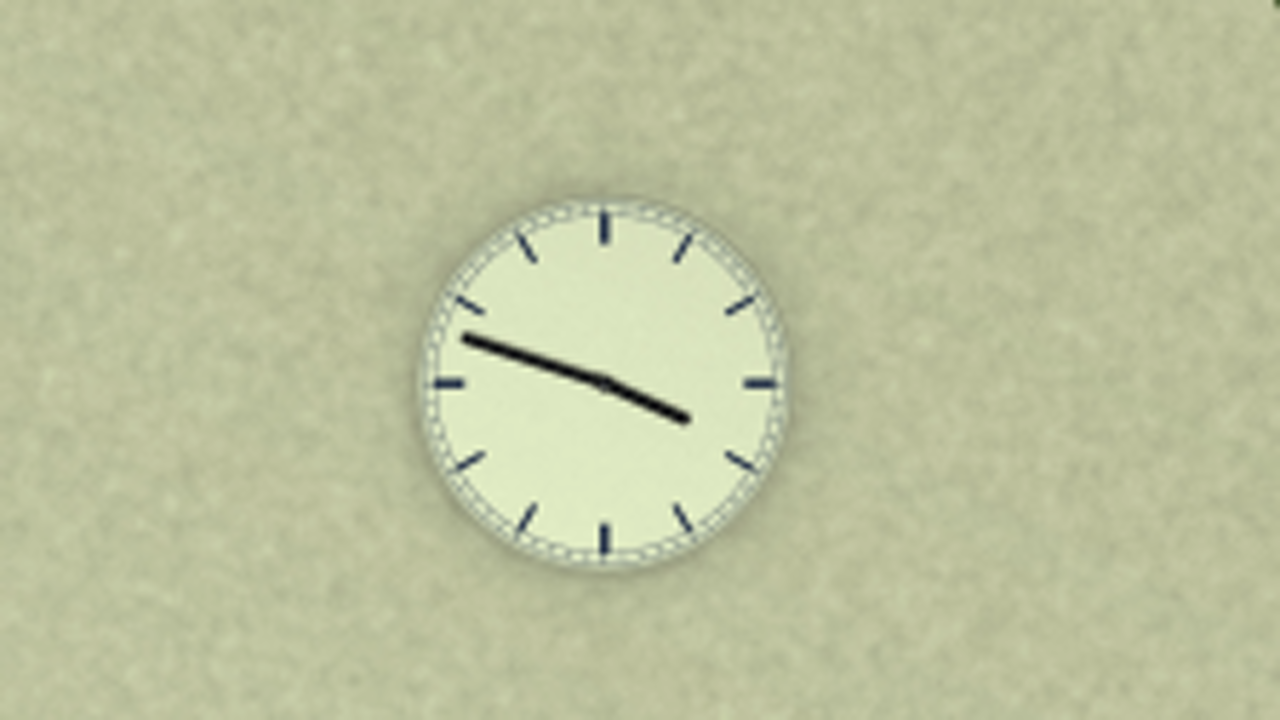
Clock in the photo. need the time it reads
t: 3:48
